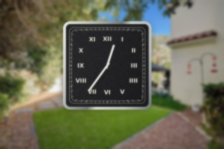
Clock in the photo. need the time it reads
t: 12:36
